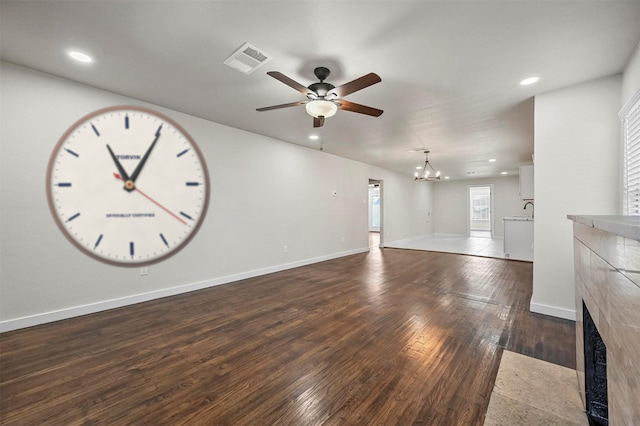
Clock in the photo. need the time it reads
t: 11:05:21
